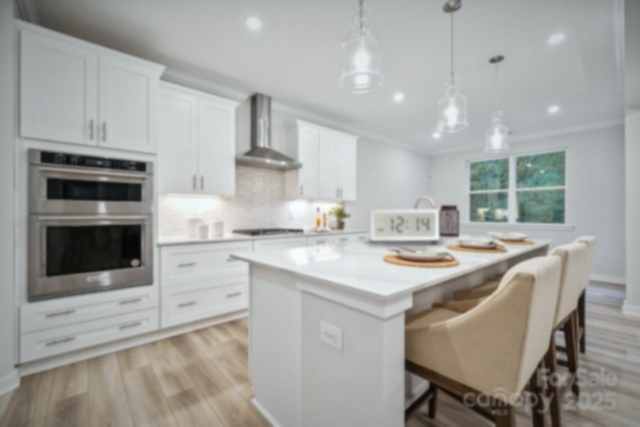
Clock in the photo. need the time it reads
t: 12:14
